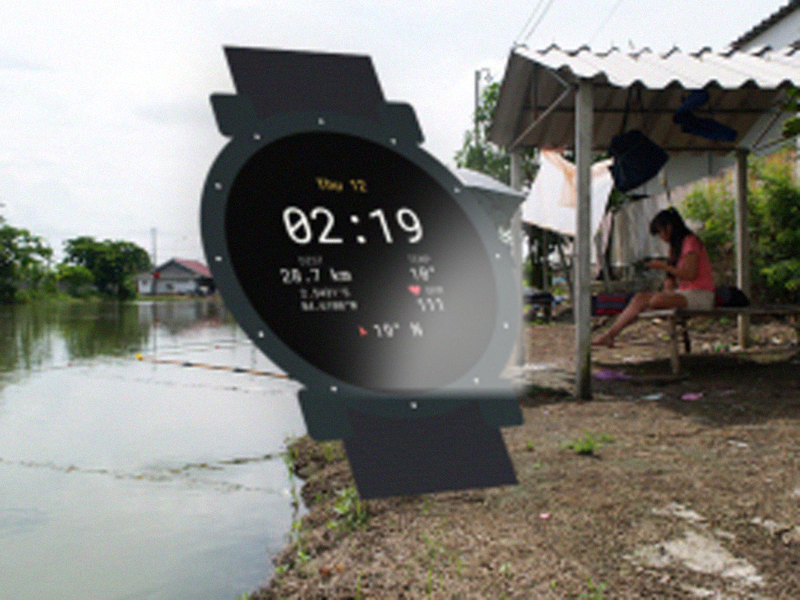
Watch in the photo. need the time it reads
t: 2:19
